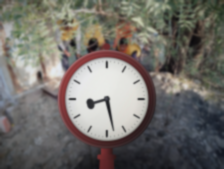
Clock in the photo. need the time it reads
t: 8:28
